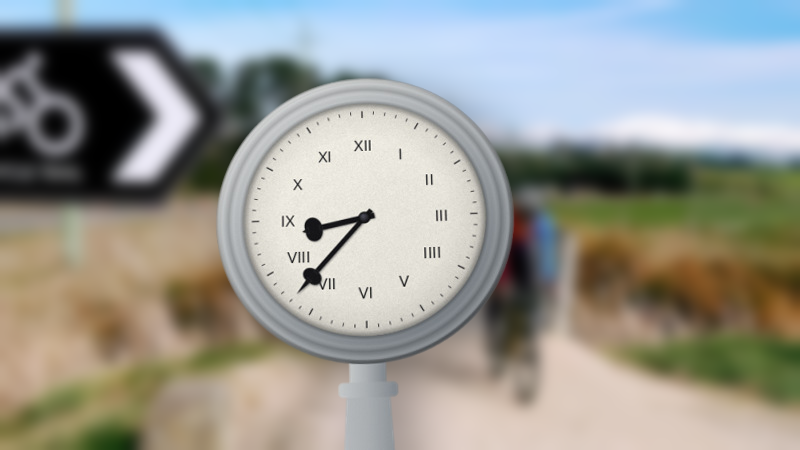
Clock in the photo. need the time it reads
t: 8:37
